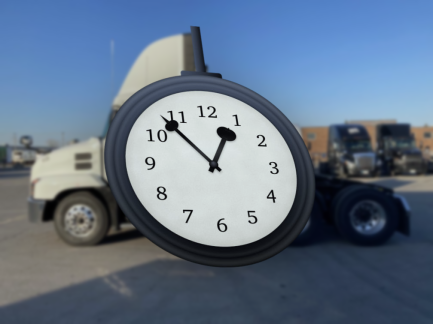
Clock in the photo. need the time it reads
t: 12:53
